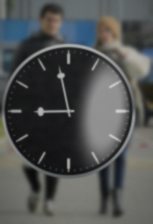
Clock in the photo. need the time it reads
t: 8:58
